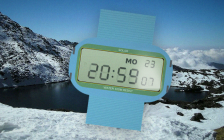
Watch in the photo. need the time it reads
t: 20:59:07
